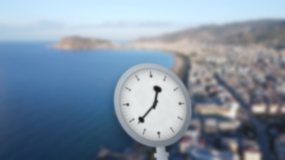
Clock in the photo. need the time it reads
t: 12:38
